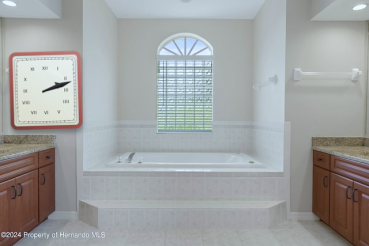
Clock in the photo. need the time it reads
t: 2:12
